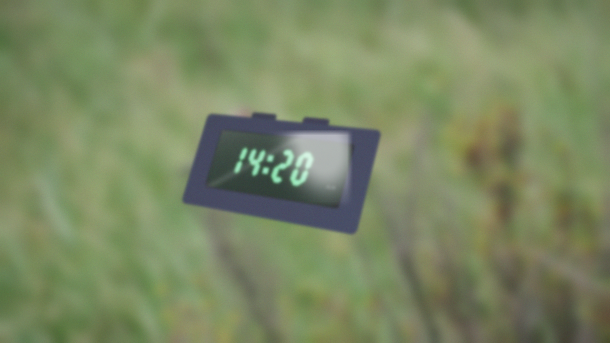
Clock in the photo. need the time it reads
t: 14:20
